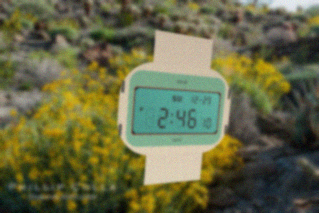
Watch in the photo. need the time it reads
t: 2:46
